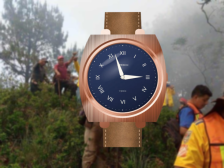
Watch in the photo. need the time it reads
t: 2:57
